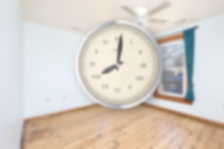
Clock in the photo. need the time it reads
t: 8:01
